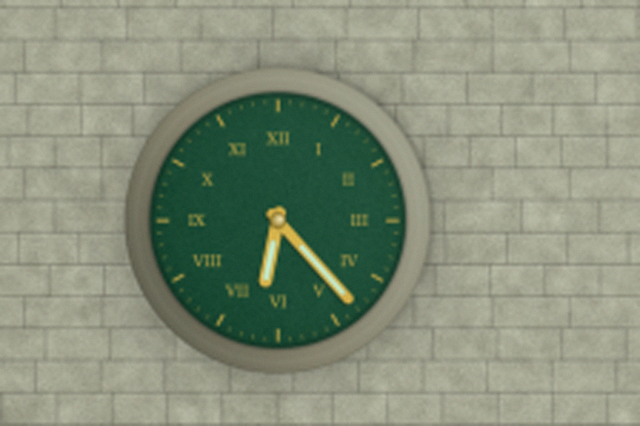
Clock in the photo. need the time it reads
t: 6:23
